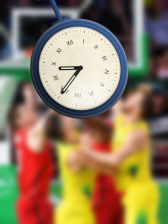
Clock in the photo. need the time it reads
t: 9:40
